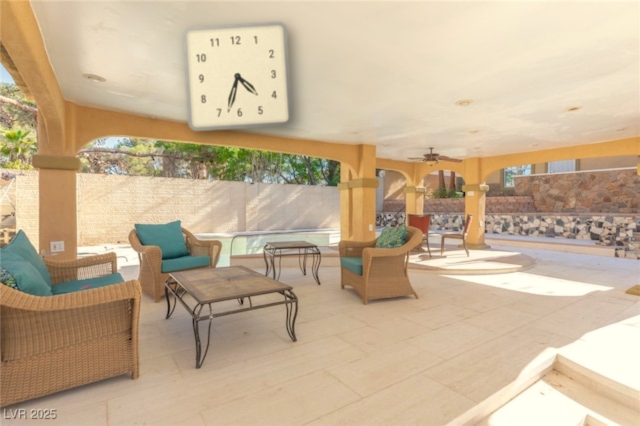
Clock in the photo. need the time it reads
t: 4:33
